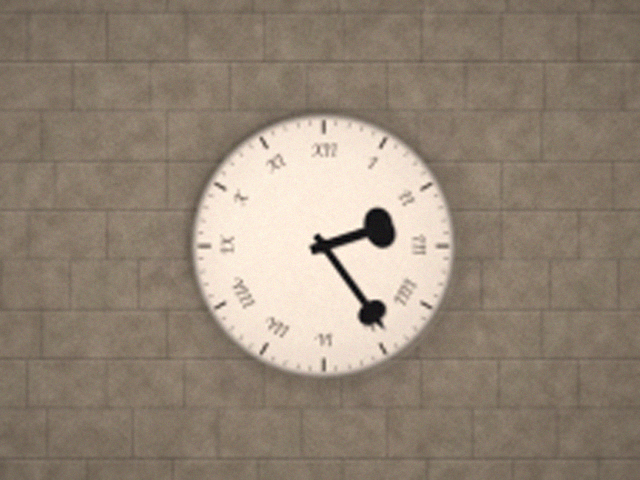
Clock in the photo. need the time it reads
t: 2:24
